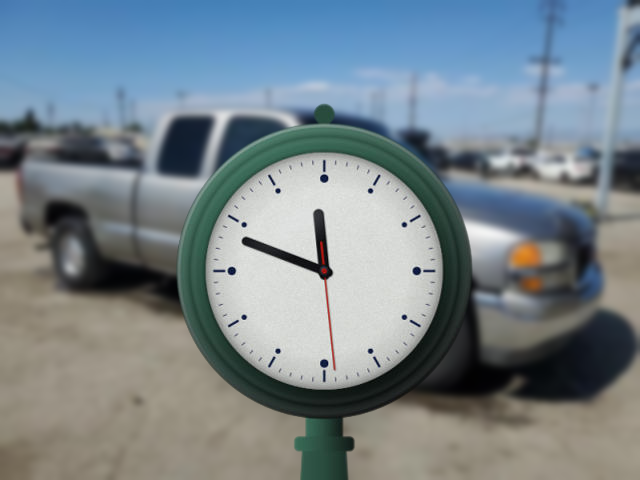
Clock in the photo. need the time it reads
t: 11:48:29
